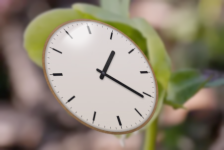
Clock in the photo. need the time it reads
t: 1:21
